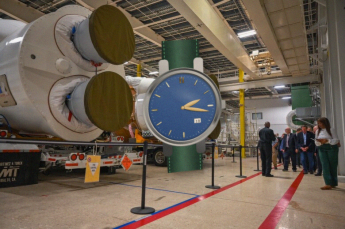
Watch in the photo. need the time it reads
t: 2:17
